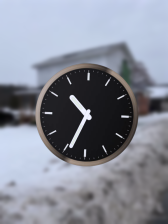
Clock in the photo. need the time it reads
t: 10:34
